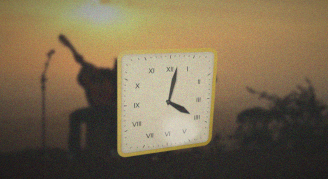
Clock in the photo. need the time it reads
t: 4:02
